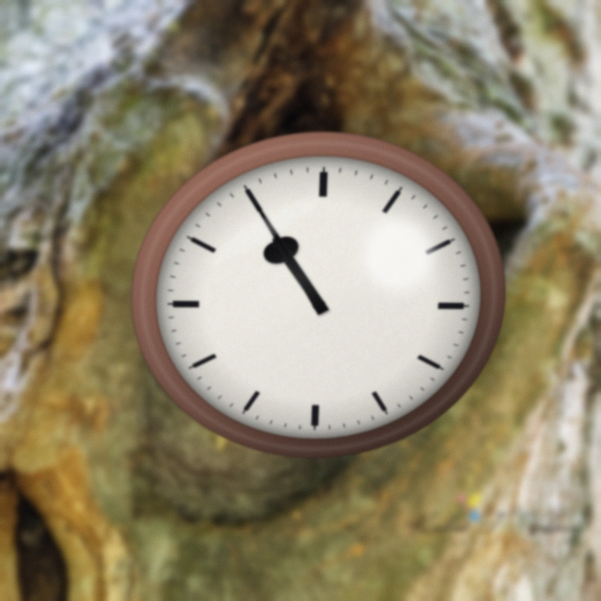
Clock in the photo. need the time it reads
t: 10:55
